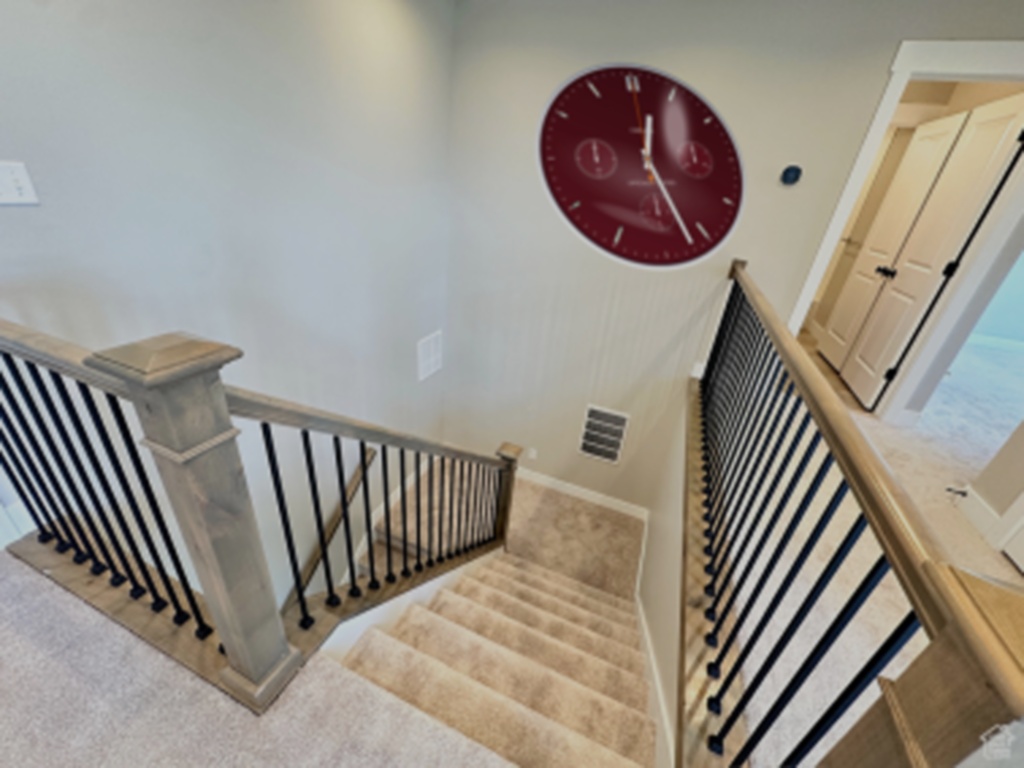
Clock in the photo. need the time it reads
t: 12:27
